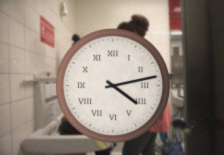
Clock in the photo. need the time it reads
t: 4:13
